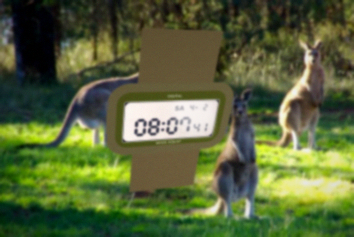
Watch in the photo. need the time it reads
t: 8:07:41
